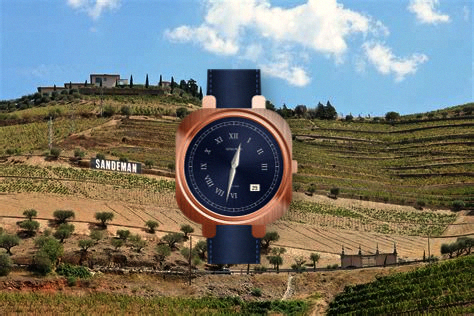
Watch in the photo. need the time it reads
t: 12:32
